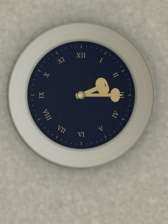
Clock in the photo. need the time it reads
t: 2:15
